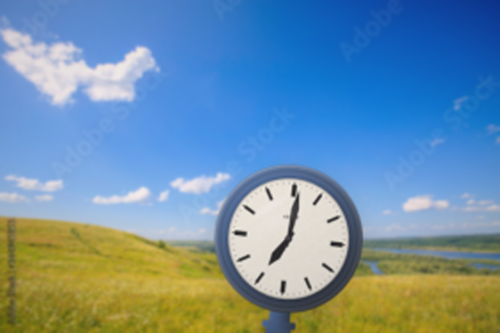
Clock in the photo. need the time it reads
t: 7:01
